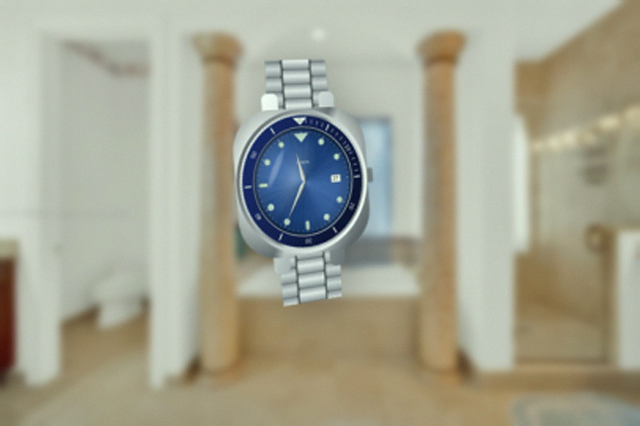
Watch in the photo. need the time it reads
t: 11:35
